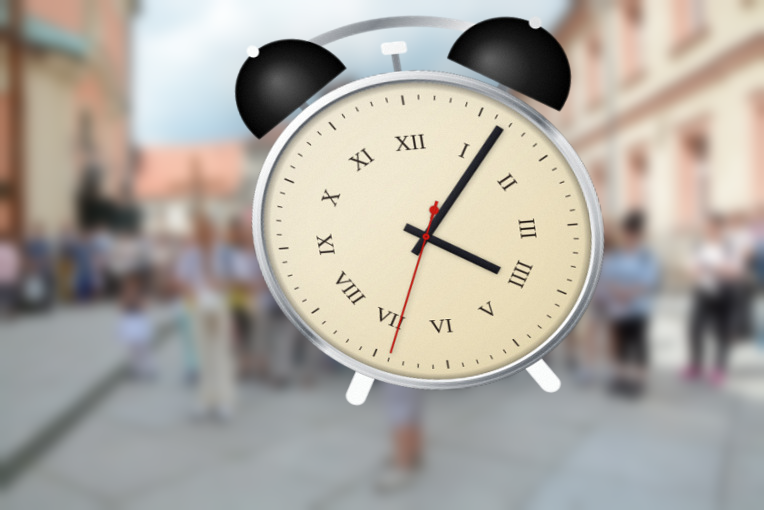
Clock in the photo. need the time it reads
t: 4:06:34
